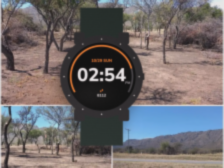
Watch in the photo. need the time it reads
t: 2:54
